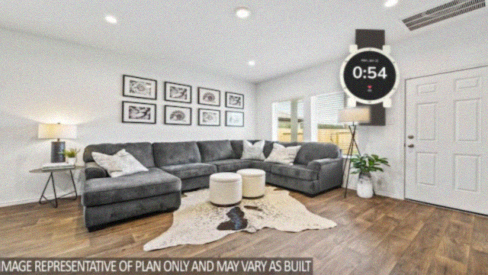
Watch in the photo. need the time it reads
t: 0:54
